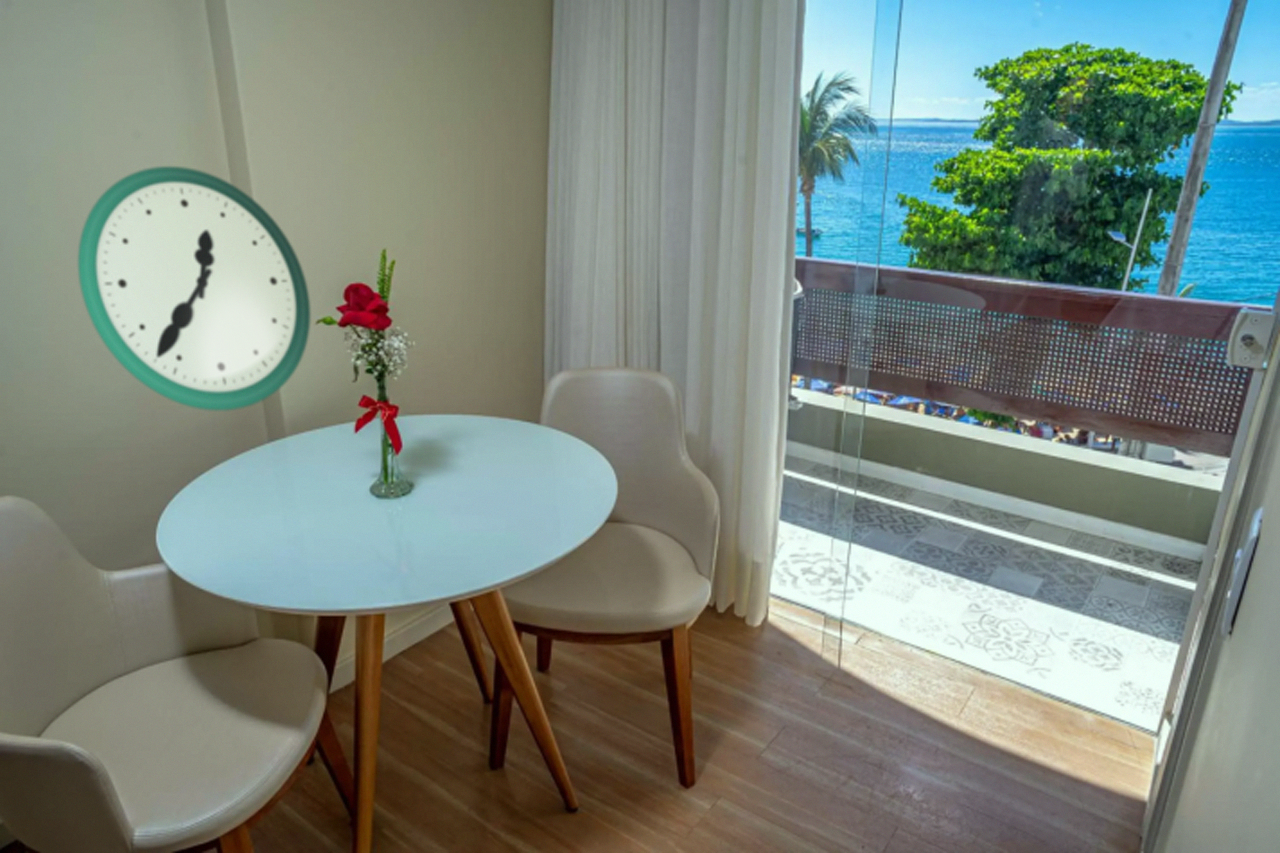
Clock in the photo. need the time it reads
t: 12:37
